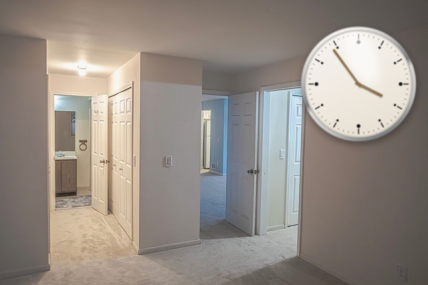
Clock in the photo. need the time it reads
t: 3:54
